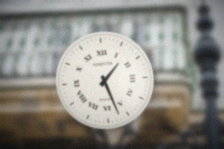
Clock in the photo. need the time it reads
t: 1:27
